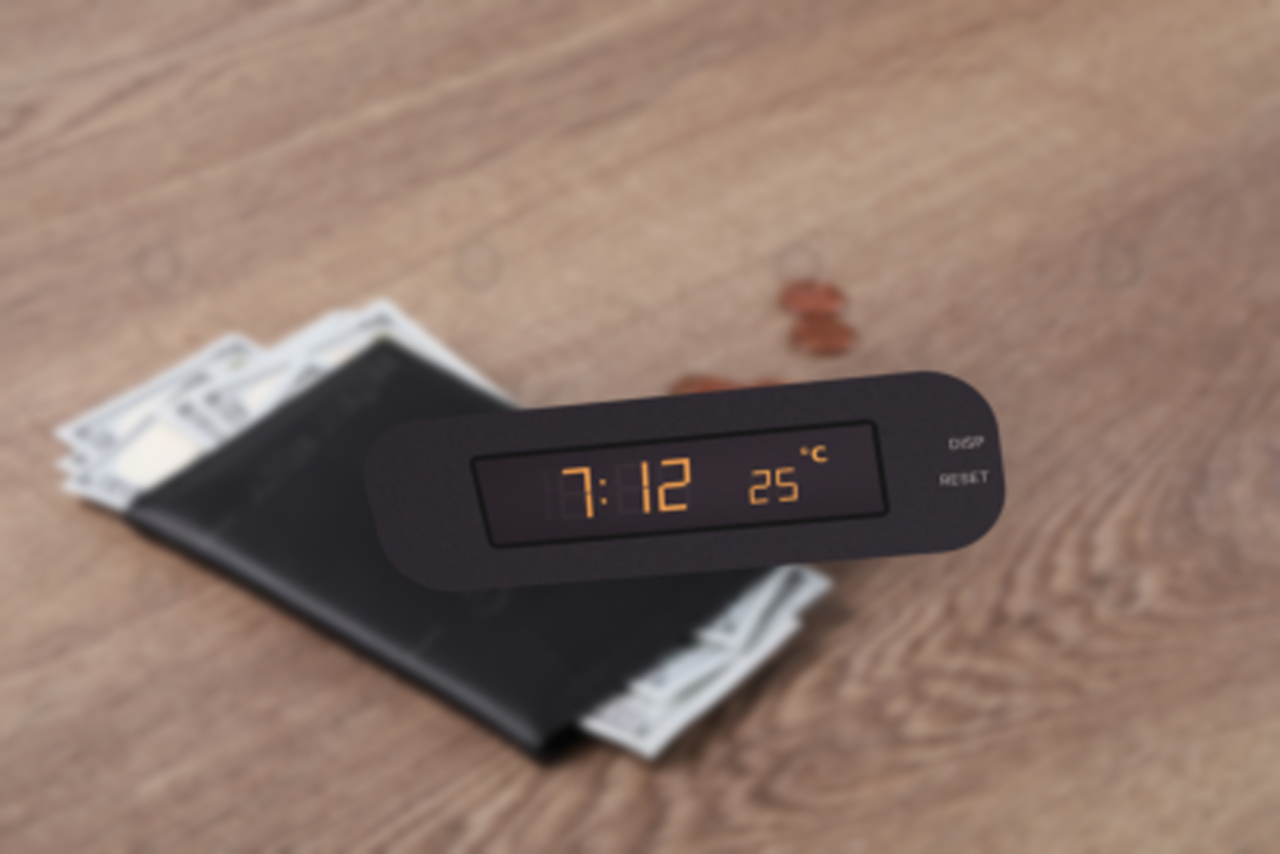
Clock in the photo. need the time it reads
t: 7:12
